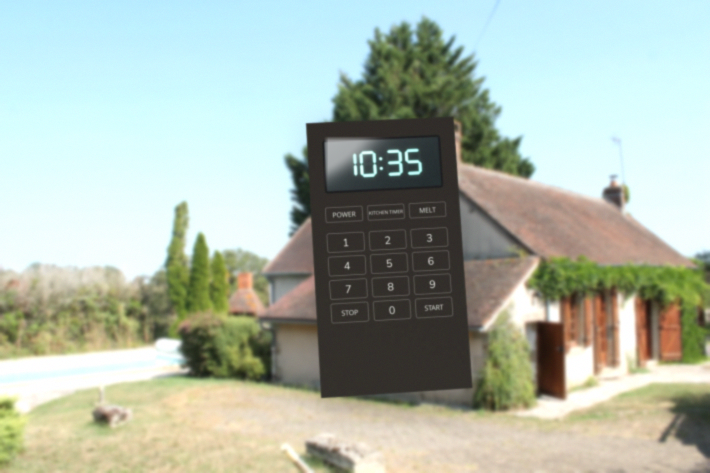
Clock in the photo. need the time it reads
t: 10:35
